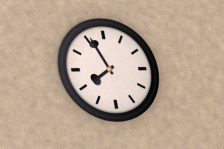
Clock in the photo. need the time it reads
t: 7:56
